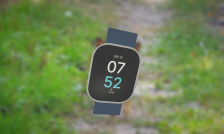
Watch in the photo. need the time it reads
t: 7:52
